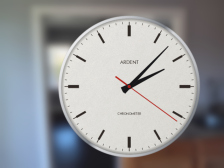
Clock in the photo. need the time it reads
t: 2:07:21
